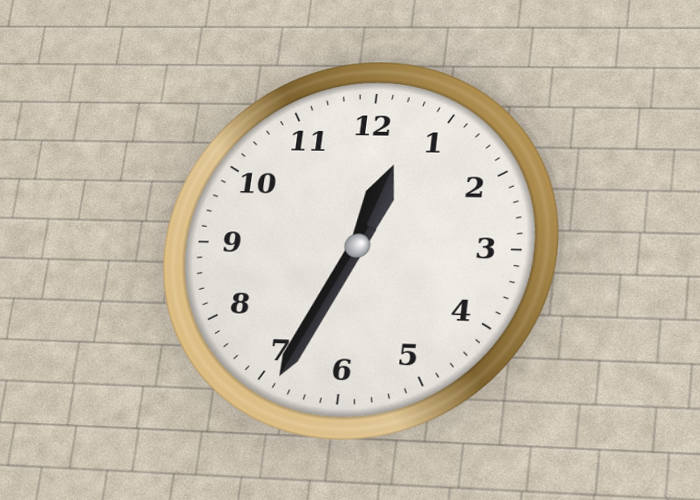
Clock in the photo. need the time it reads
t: 12:34
